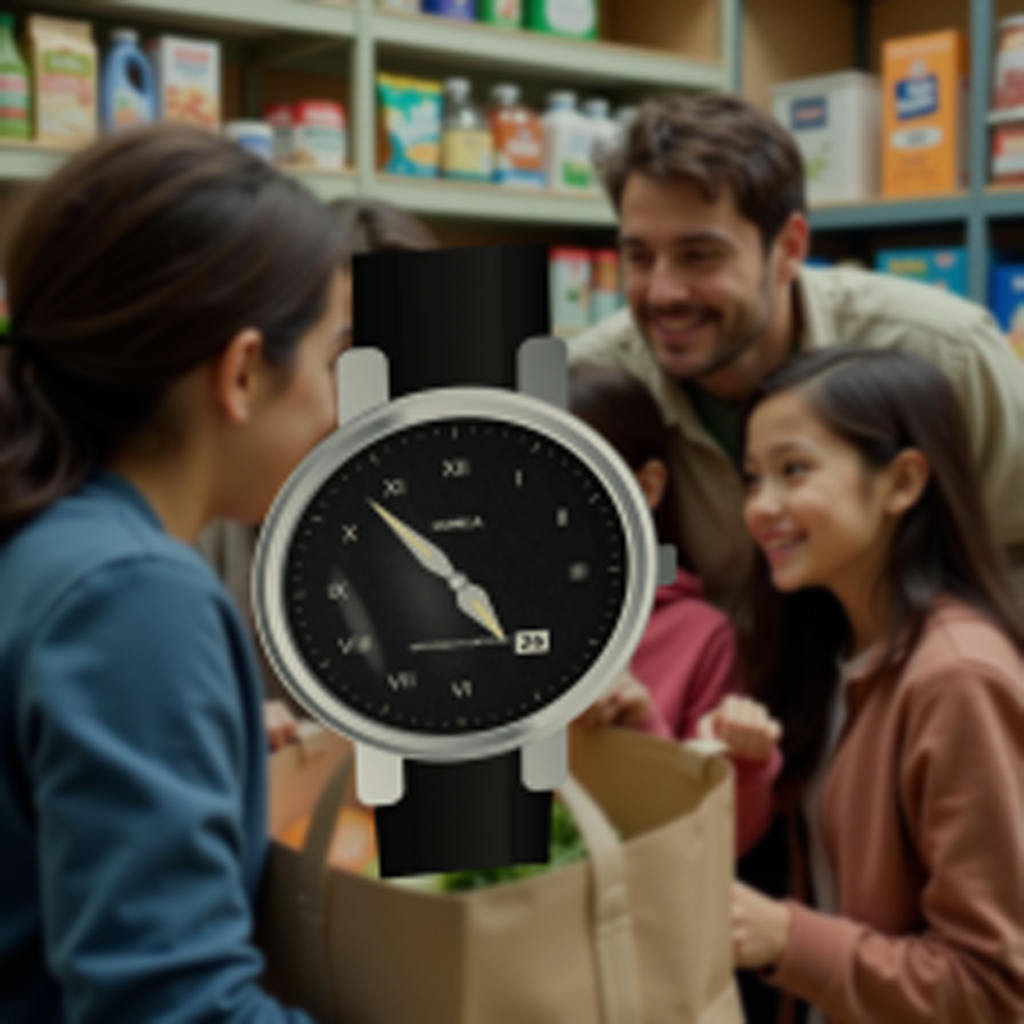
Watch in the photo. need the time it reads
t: 4:53
